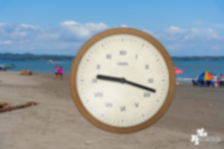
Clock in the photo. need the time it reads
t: 9:18
